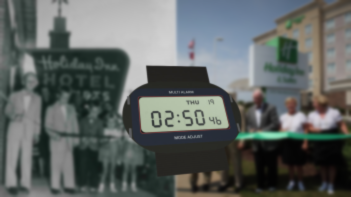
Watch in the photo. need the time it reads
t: 2:50:46
